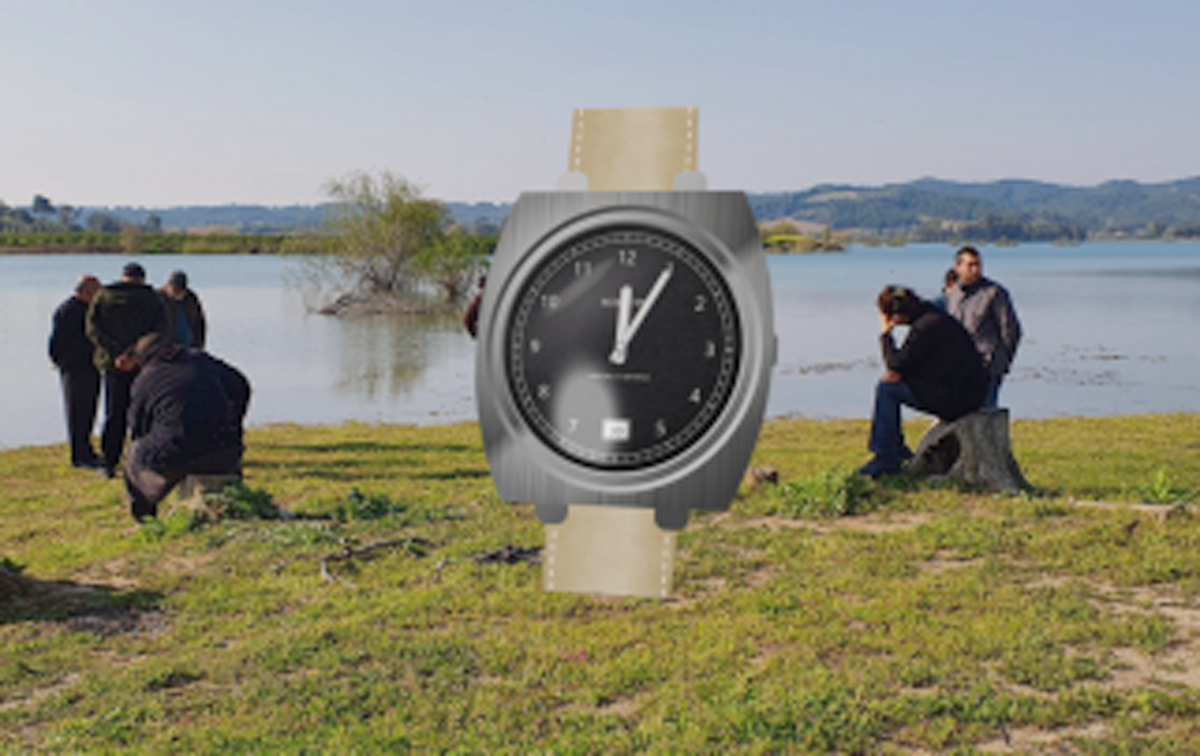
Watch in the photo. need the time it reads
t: 12:05
